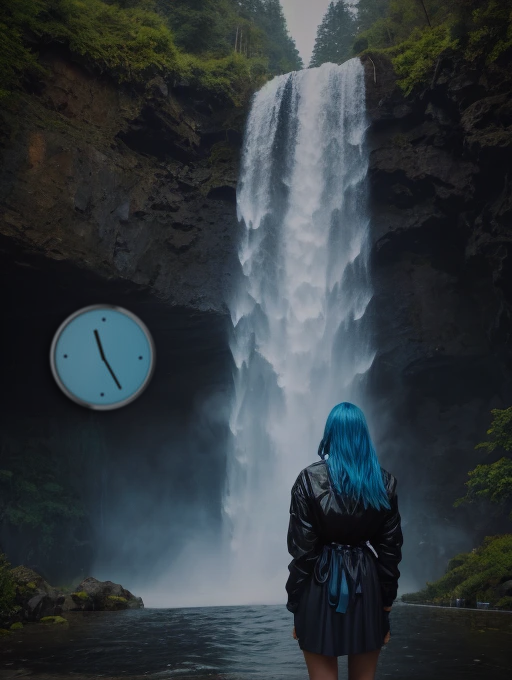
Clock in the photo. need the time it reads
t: 11:25
